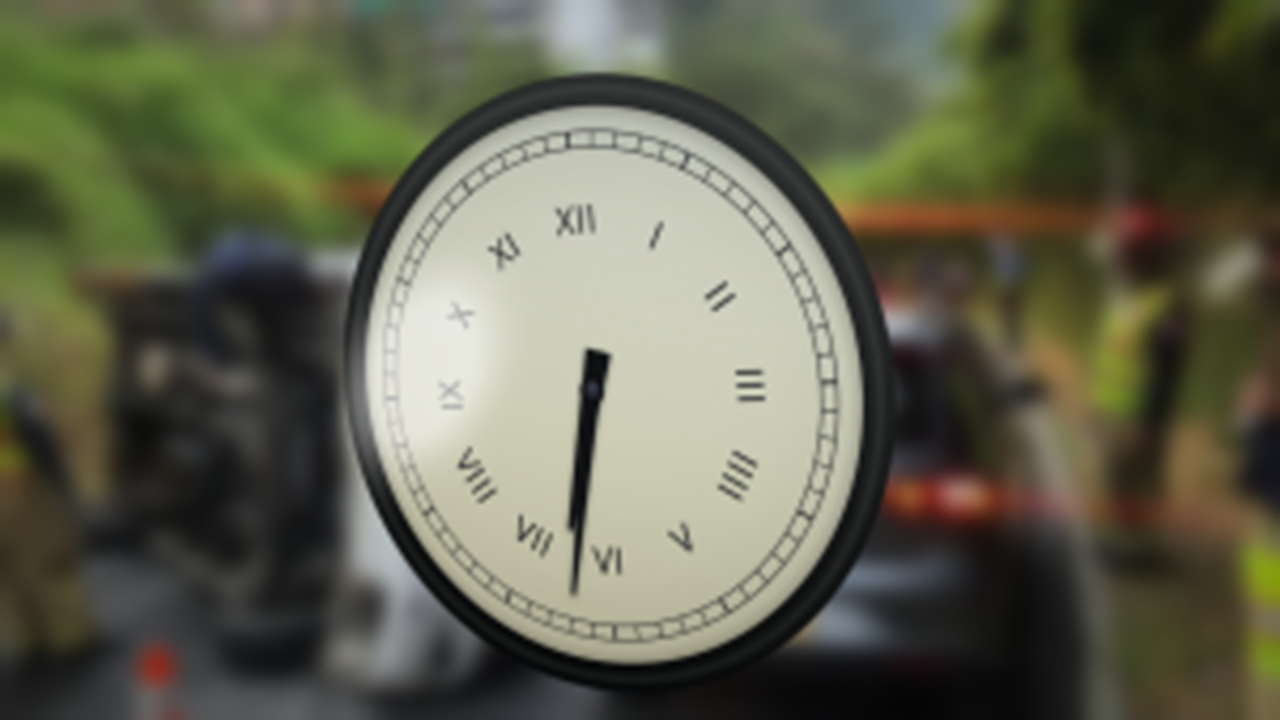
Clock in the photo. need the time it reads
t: 6:32
